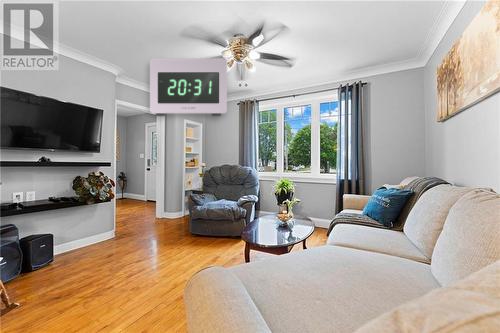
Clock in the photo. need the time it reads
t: 20:31
